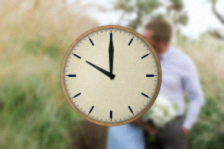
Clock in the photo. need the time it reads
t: 10:00
